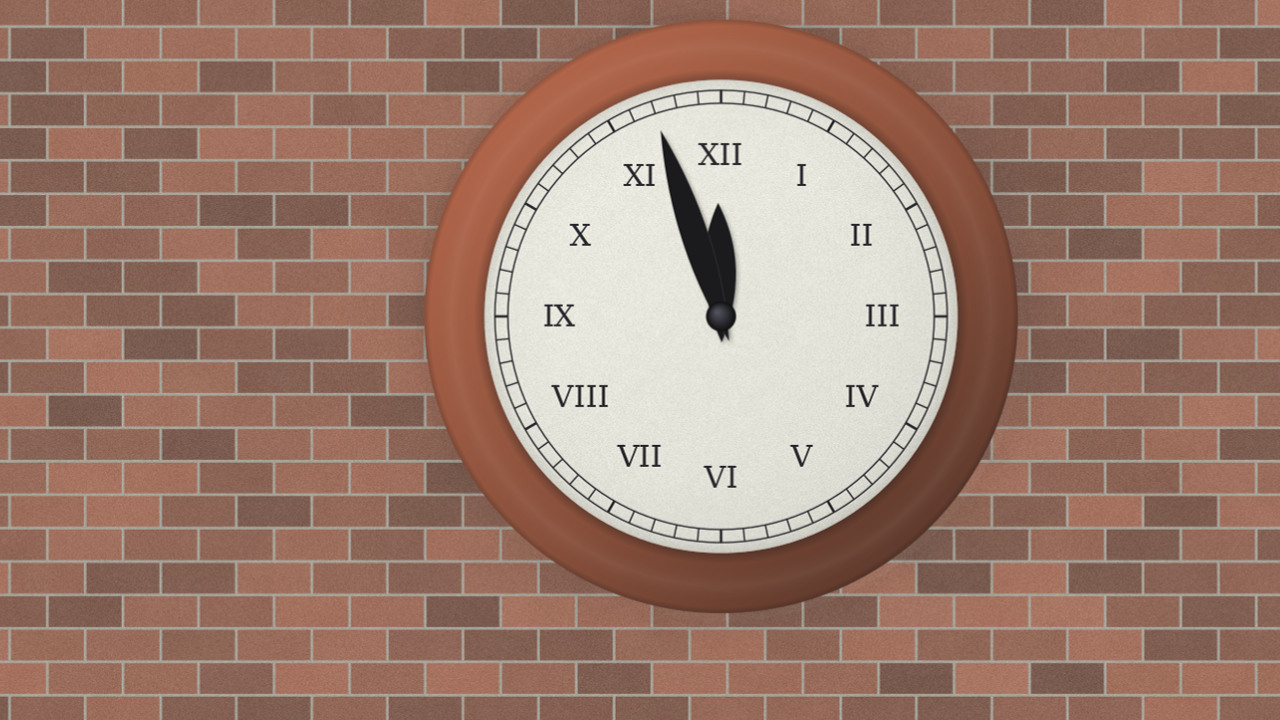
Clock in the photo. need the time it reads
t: 11:57
